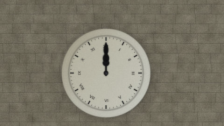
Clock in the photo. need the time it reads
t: 12:00
